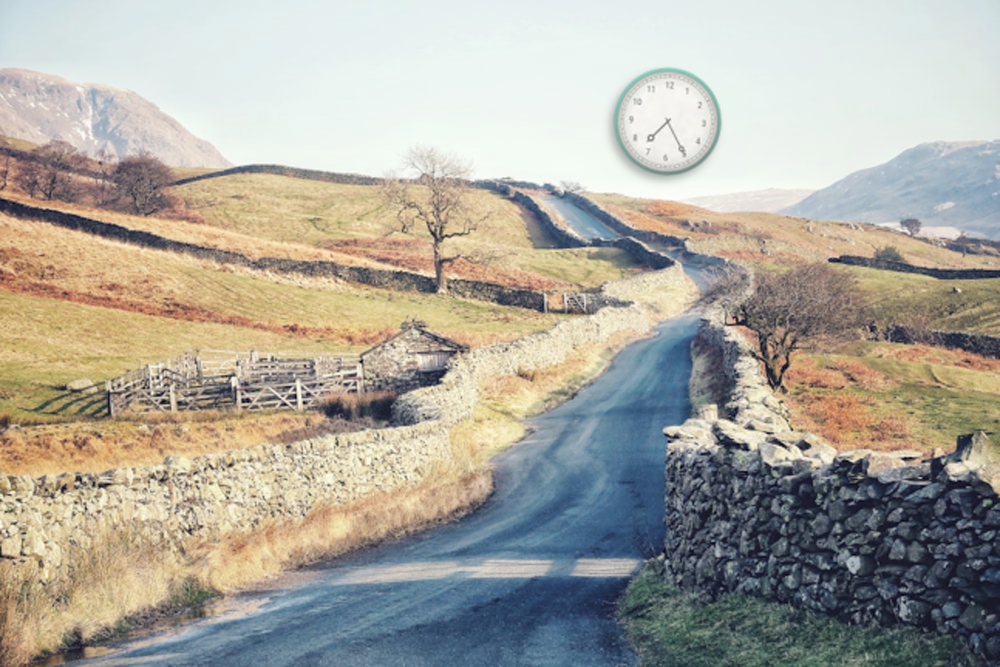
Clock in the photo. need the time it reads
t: 7:25
